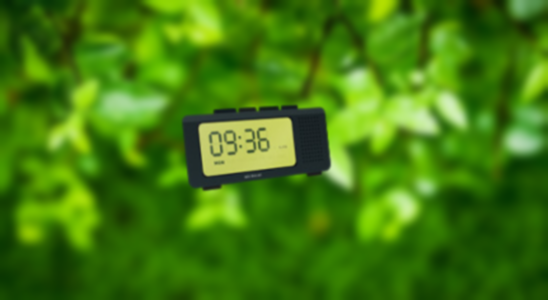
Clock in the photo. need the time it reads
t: 9:36
